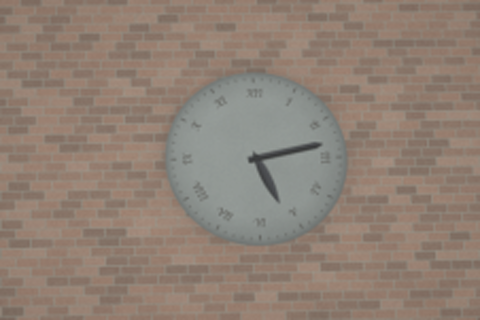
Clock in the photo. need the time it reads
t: 5:13
